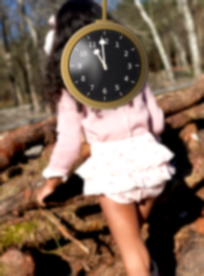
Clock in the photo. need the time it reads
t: 10:59
